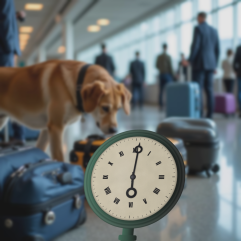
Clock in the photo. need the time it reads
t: 6:01
